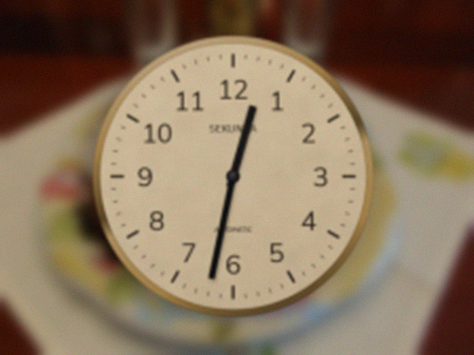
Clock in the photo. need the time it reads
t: 12:32
